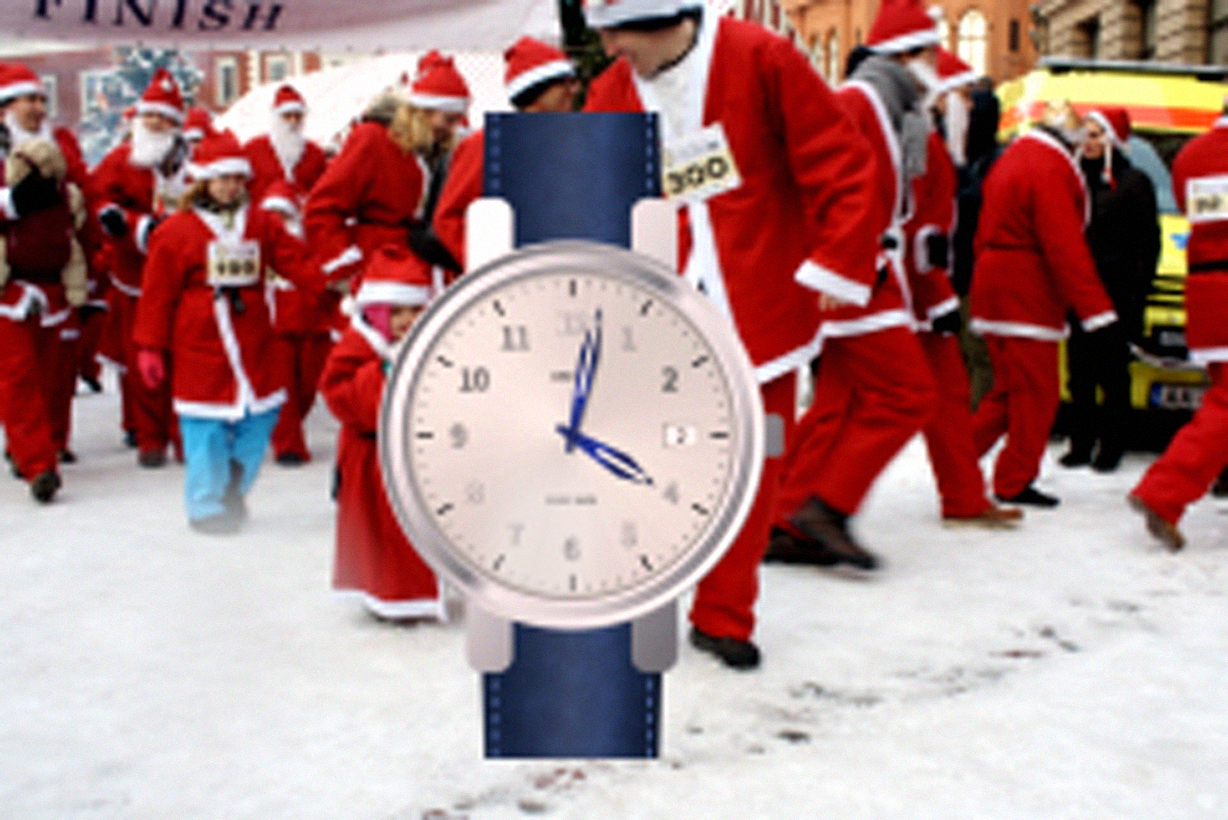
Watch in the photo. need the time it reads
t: 4:02
